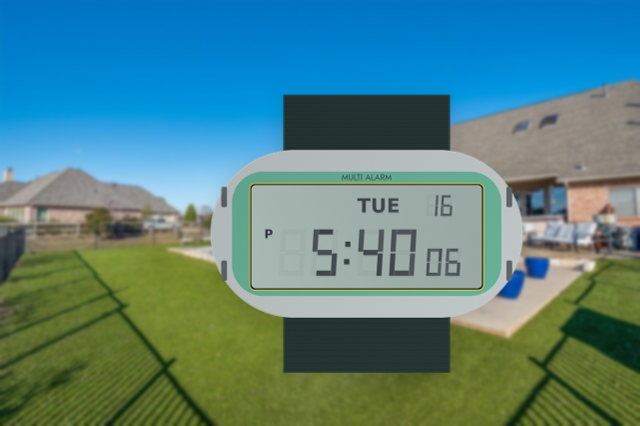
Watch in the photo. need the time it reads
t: 5:40:06
